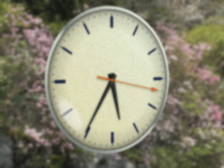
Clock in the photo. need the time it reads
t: 5:35:17
